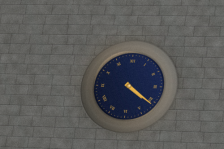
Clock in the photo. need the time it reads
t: 4:21
